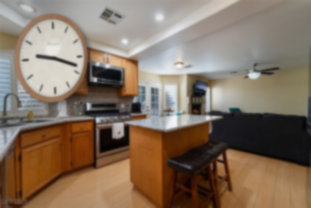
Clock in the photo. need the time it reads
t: 9:18
